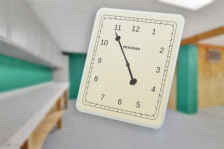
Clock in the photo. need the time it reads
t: 4:54
